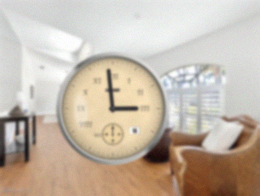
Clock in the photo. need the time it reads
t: 2:59
